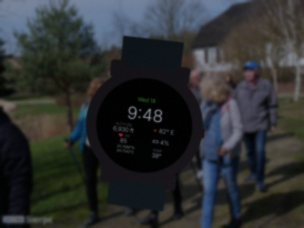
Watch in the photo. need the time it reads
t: 9:48
